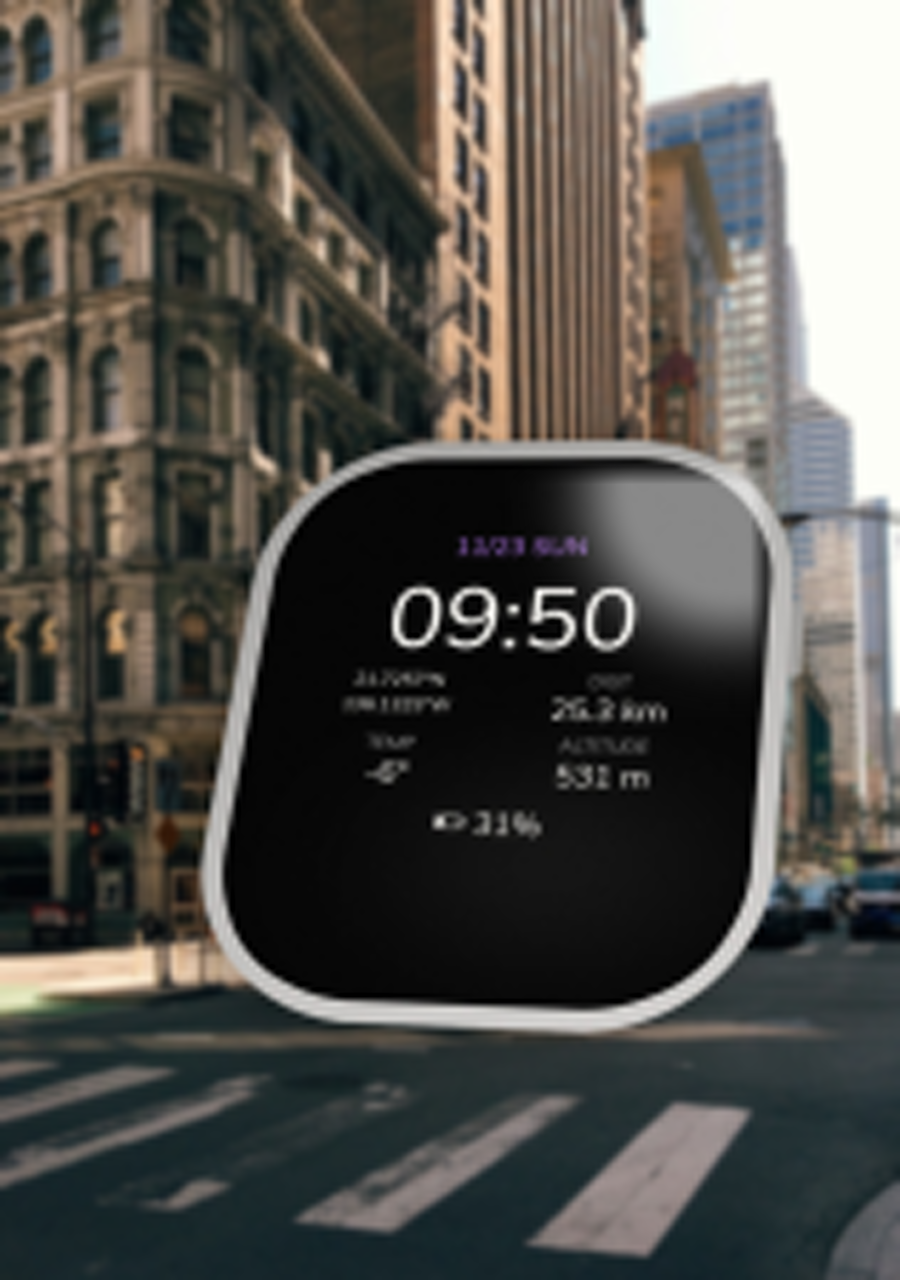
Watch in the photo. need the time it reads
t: 9:50
